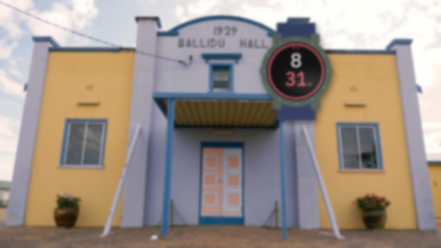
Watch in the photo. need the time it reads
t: 8:31
